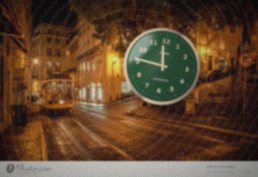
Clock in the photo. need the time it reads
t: 11:46
